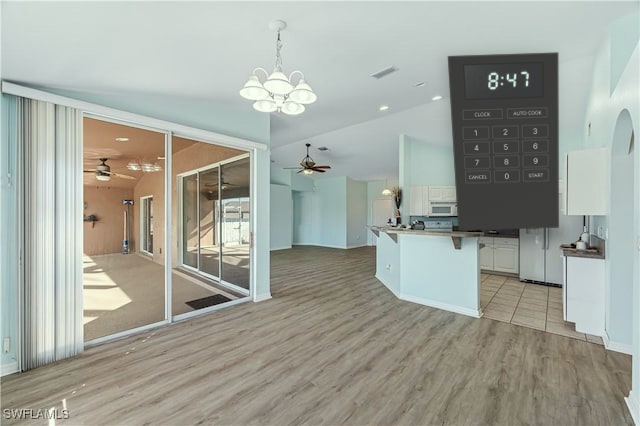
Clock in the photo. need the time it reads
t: 8:47
